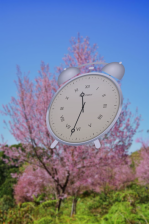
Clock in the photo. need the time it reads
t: 11:32
